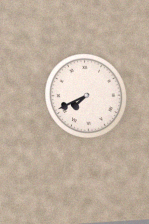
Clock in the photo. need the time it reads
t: 7:41
